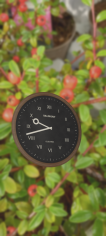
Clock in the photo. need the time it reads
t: 9:42
